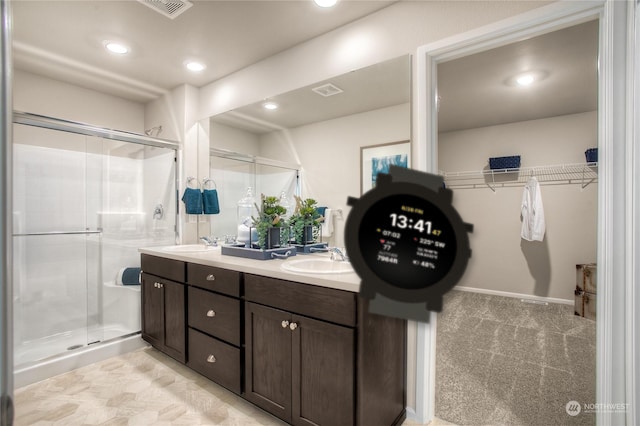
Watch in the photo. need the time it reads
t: 13:41
